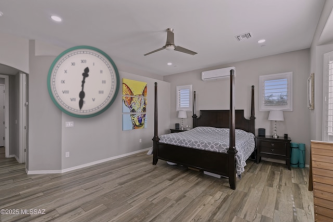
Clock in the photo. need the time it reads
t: 12:31
